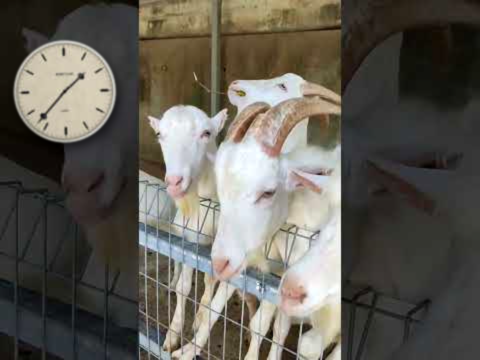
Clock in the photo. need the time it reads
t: 1:37
